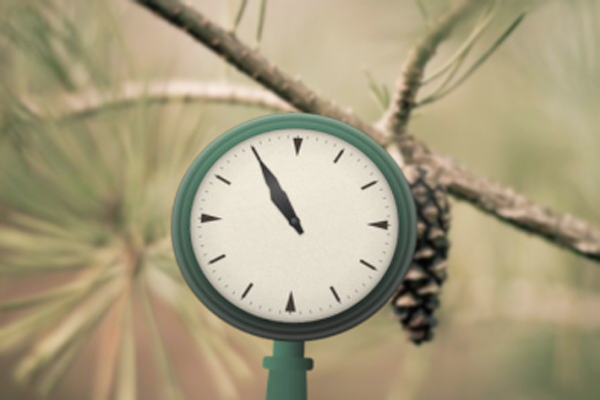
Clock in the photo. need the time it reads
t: 10:55
